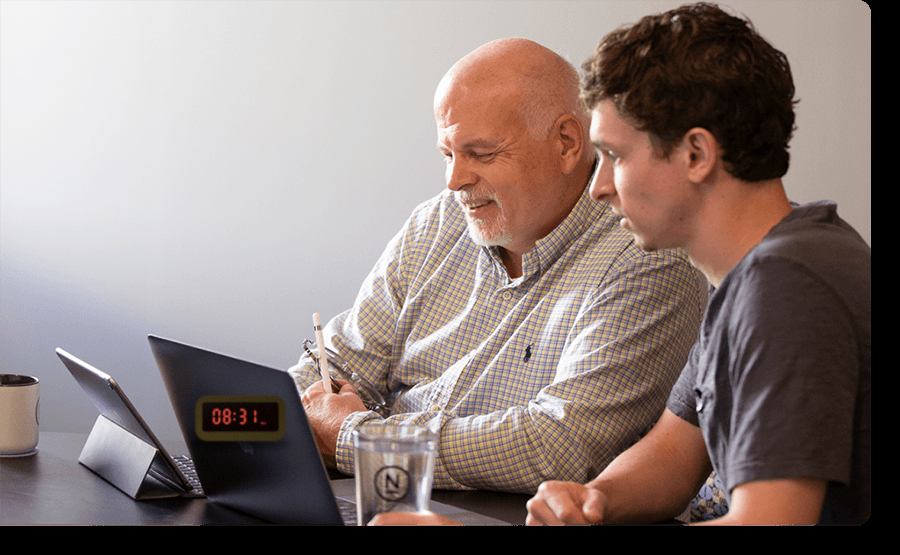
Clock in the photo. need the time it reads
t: 8:31
